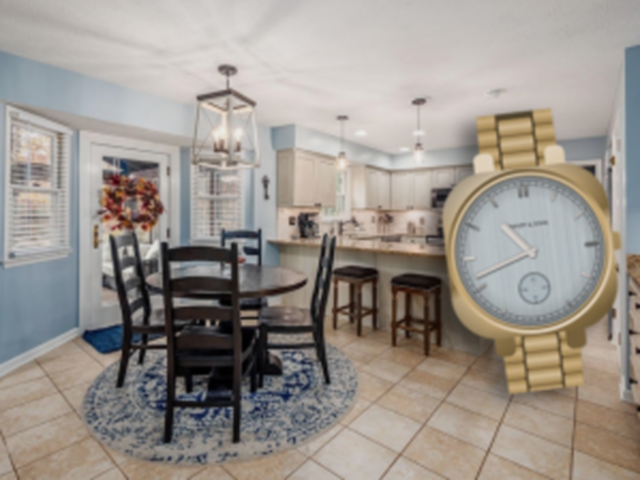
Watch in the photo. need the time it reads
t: 10:42
